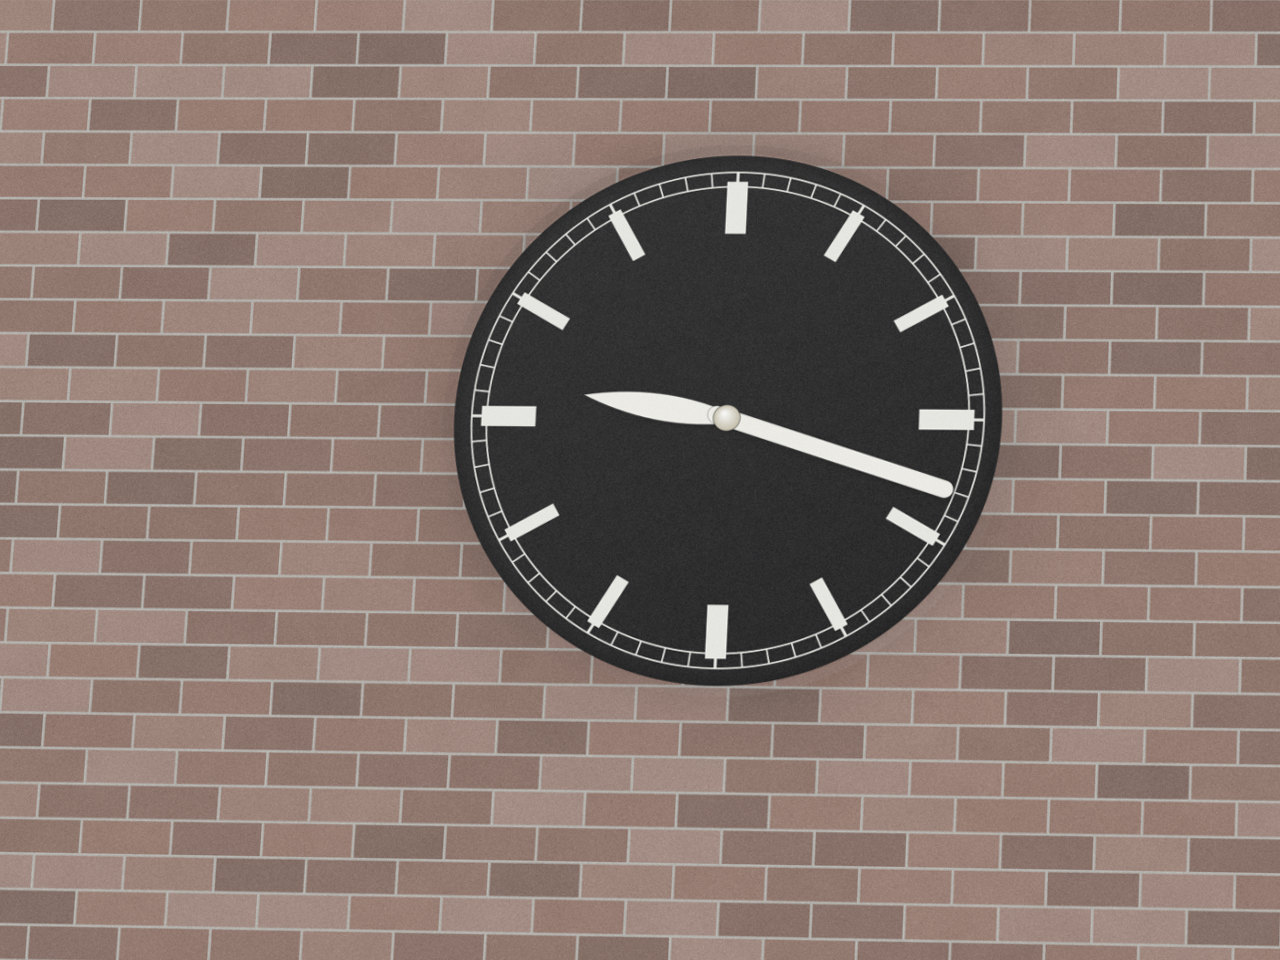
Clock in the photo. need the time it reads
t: 9:18
